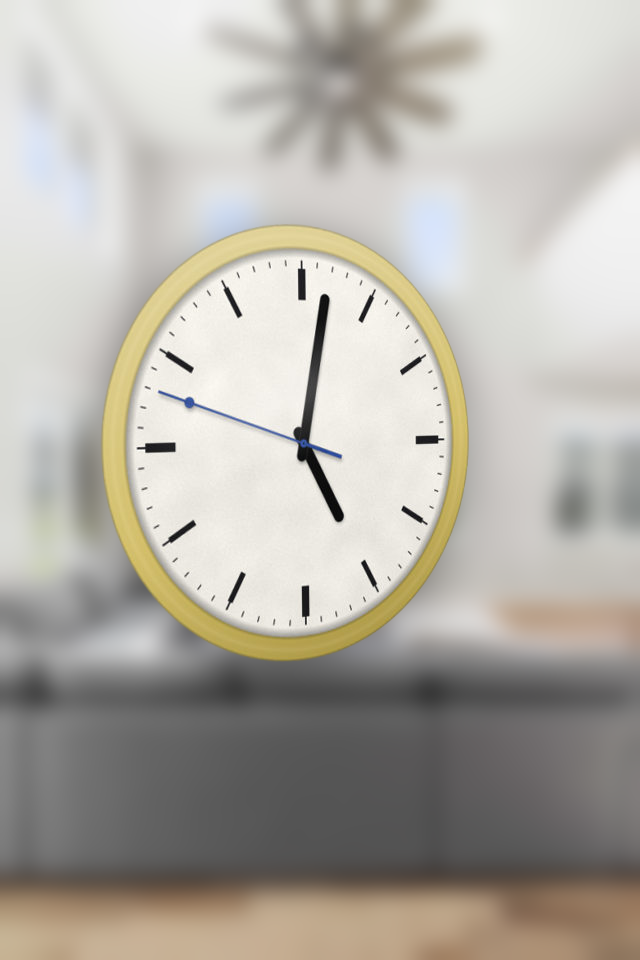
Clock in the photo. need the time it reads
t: 5:01:48
